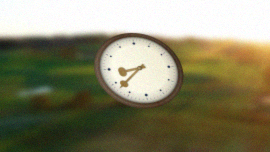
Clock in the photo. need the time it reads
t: 8:38
